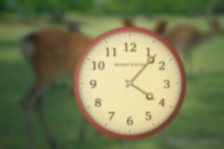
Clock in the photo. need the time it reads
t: 4:07
